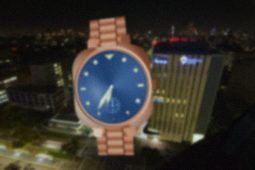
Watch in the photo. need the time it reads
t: 6:36
